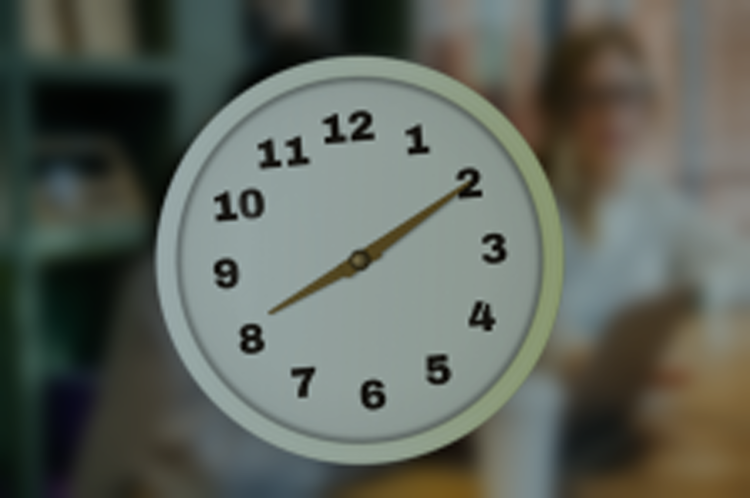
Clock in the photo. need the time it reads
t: 8:10
